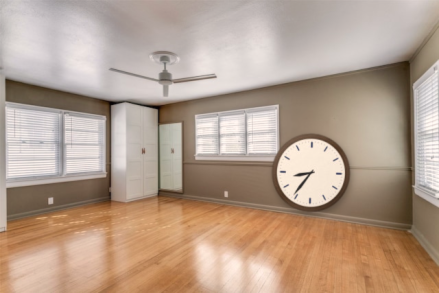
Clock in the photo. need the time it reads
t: 8:36
